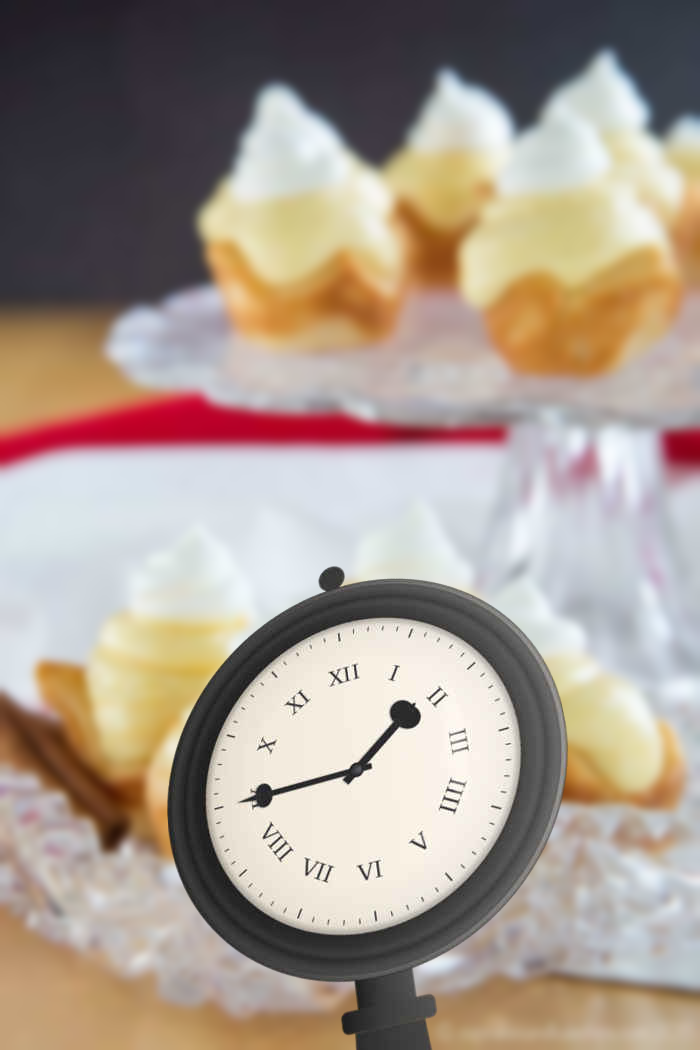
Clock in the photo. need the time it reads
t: 1:45
